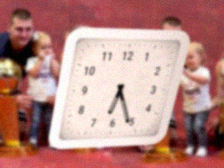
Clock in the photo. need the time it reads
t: 6:26
